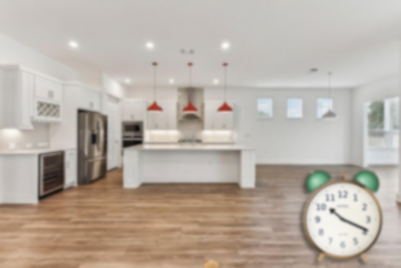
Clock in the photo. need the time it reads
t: 10:19
